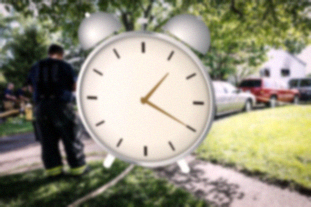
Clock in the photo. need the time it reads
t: 1:20
